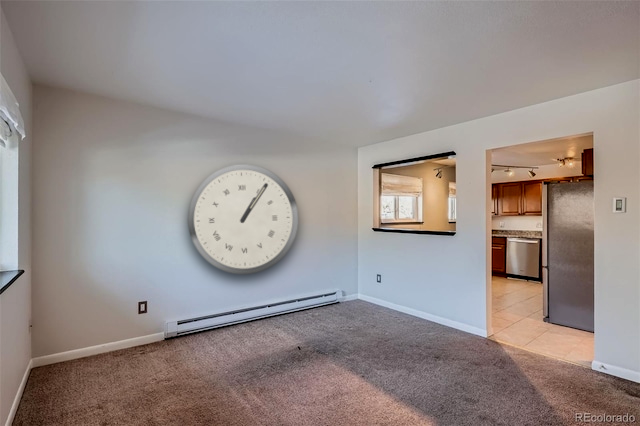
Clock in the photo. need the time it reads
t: 1:06
